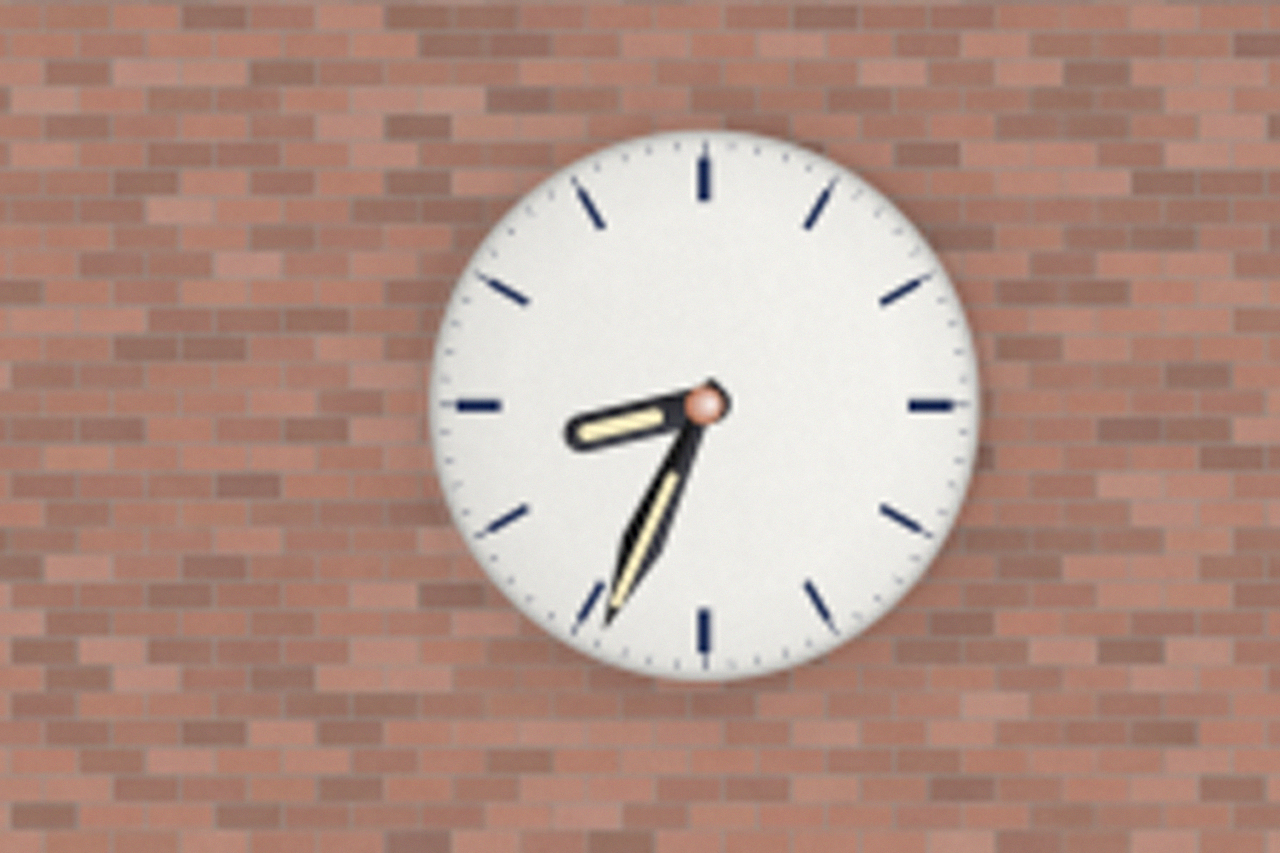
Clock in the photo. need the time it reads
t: 8:34
